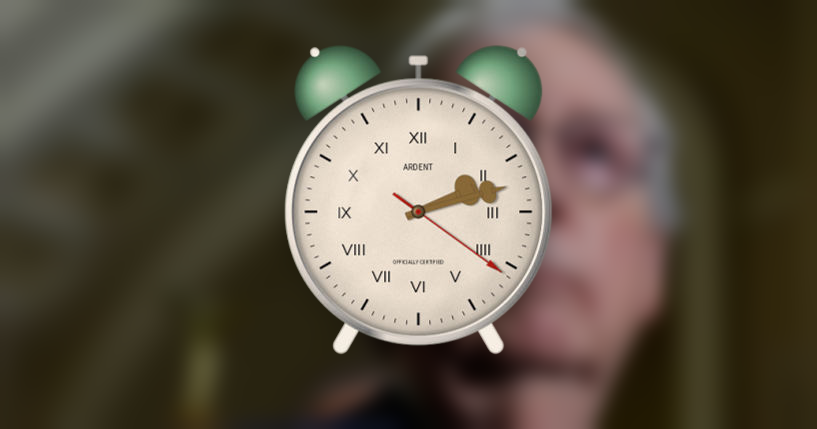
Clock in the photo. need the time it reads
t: 2:12:21
